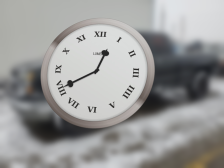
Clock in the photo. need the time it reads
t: 12:40
